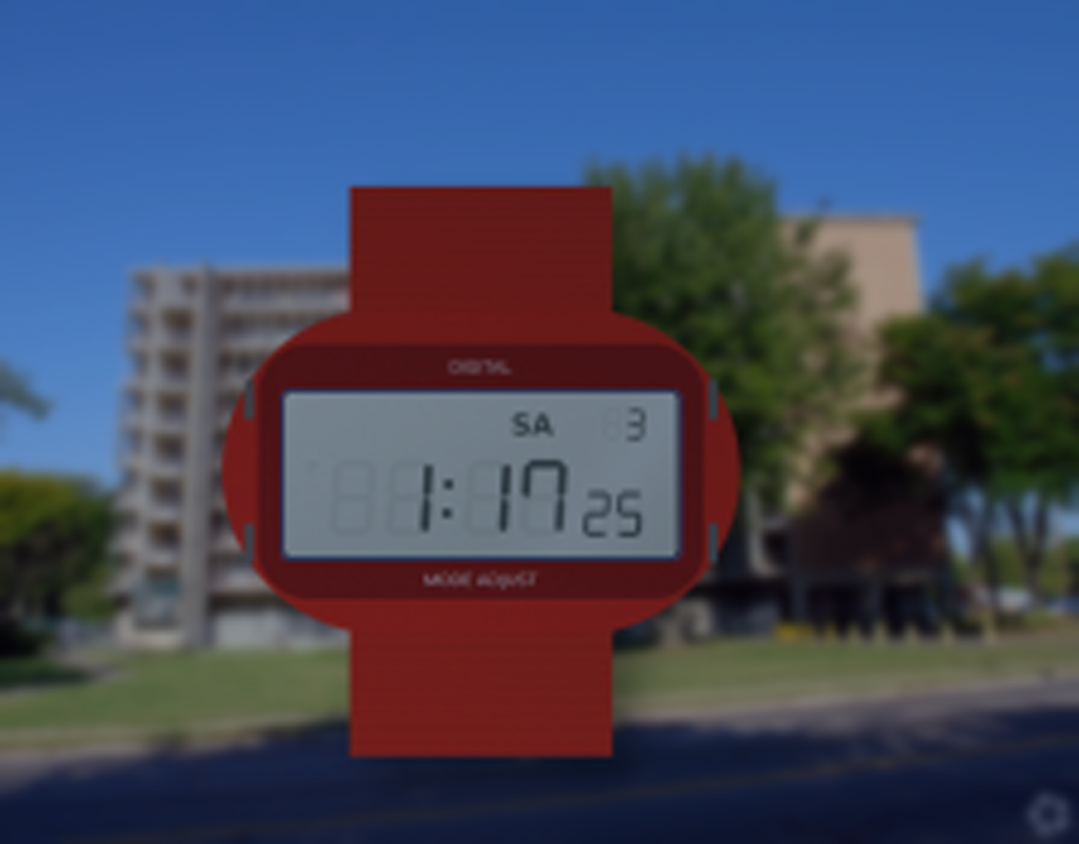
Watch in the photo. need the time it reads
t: 1:17:25
